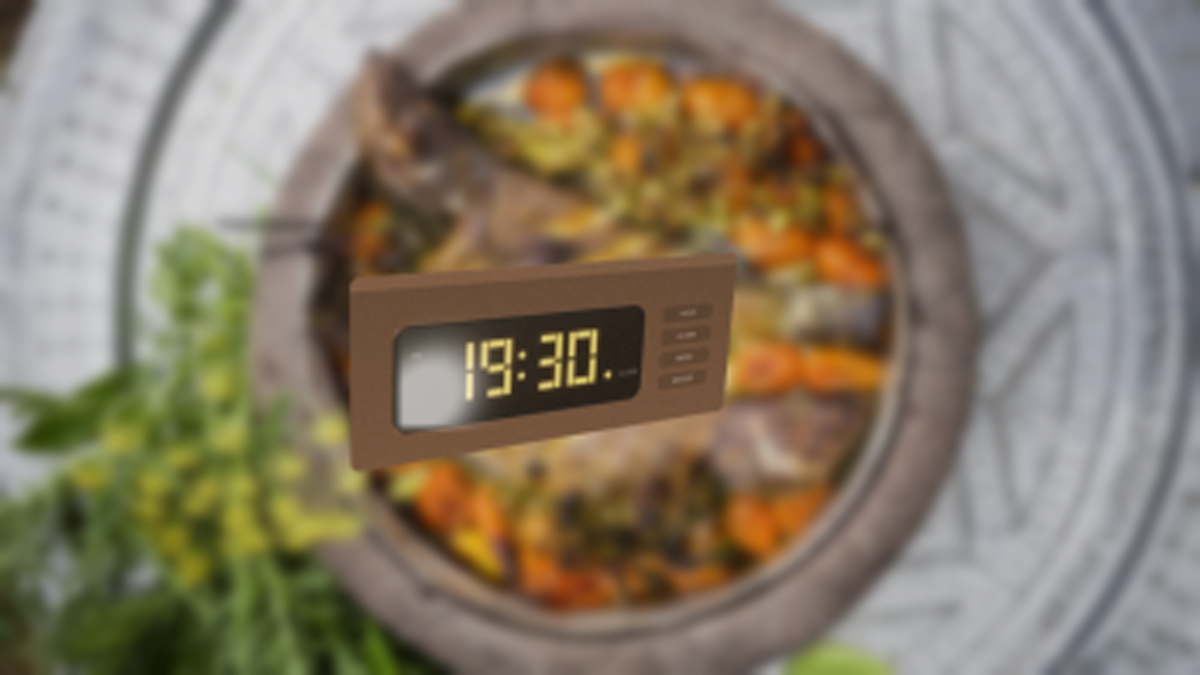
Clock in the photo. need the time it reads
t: 19:30
